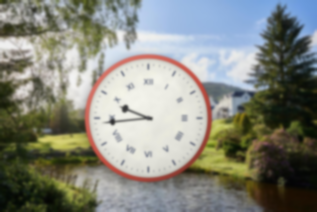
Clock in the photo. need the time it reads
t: 9:44
